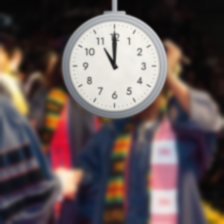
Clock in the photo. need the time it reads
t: 11:00
